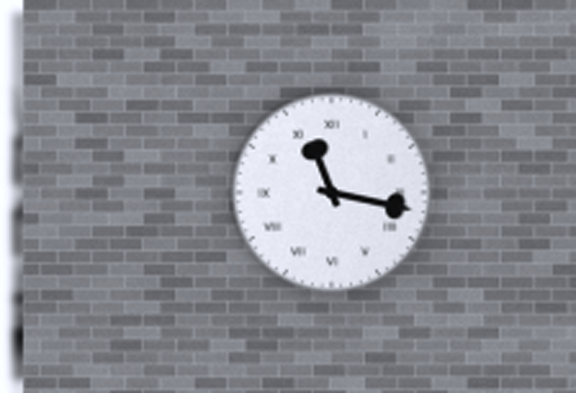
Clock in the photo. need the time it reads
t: 11:17
